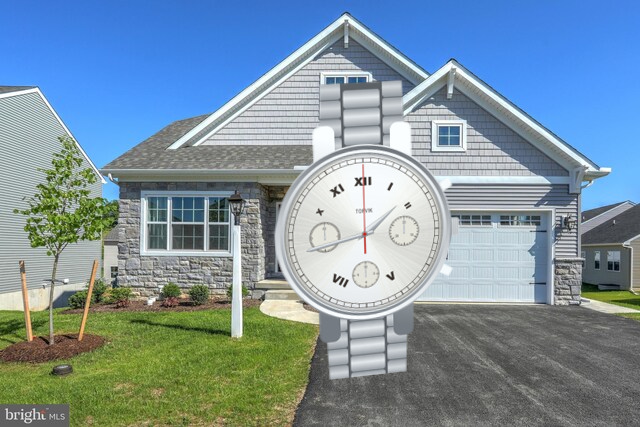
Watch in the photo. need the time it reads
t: 1:43
